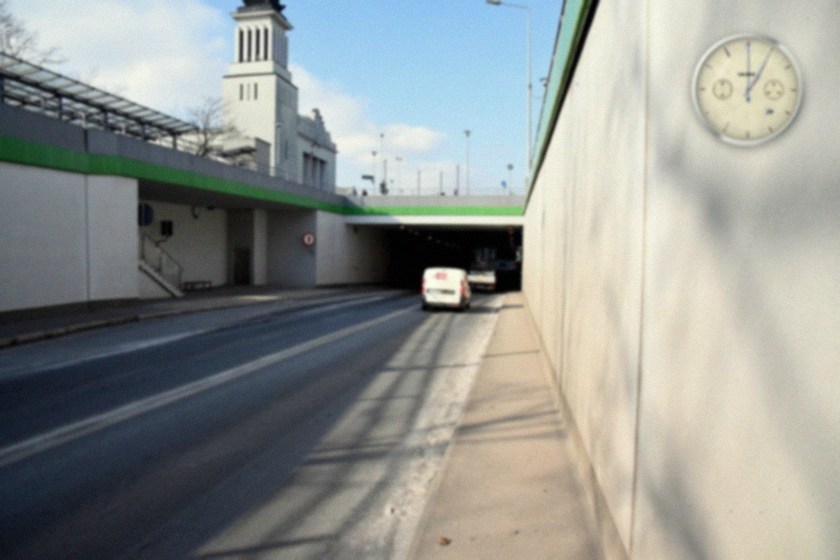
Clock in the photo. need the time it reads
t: 1:05
